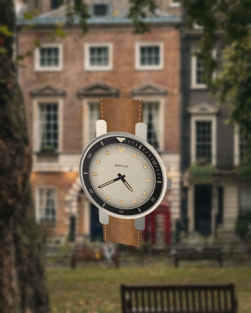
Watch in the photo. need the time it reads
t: 4:40
